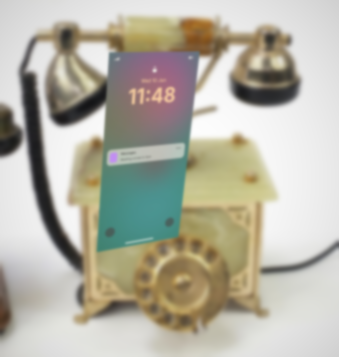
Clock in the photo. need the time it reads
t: 11:48
